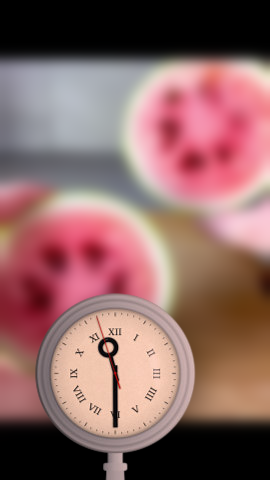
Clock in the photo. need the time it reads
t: 11:29:57
